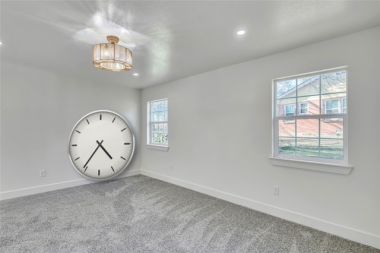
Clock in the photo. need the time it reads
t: 4:36
